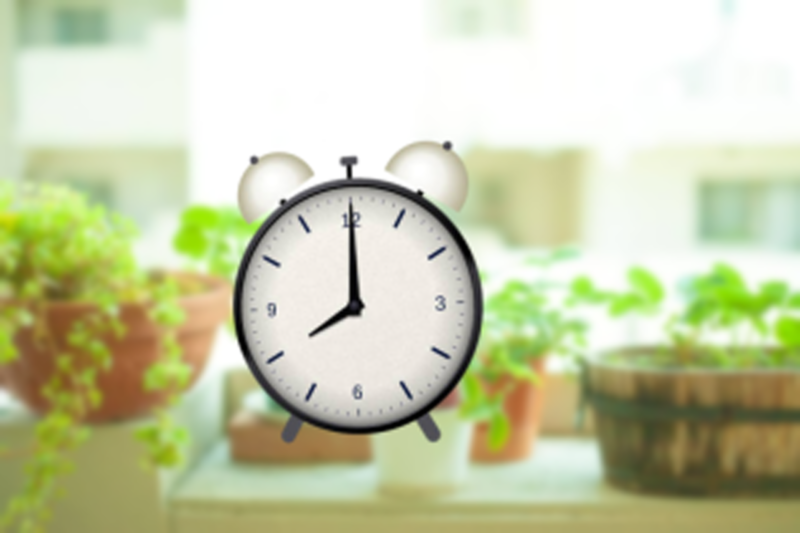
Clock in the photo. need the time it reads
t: 8:00
